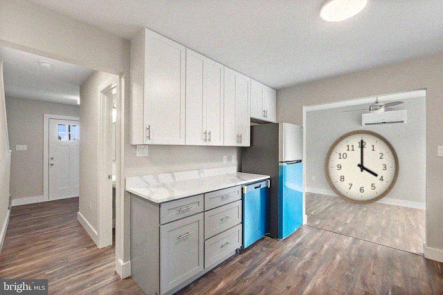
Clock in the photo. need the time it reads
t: 4:00
